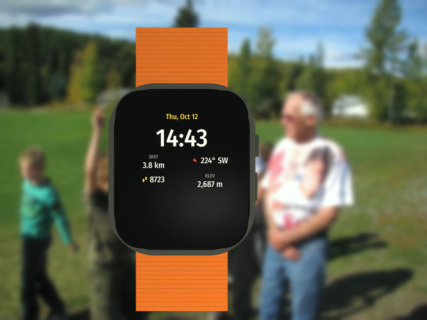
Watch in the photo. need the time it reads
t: 14:43
